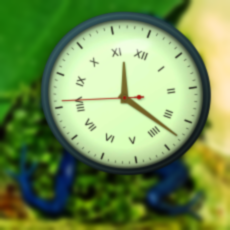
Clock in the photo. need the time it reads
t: 11:17:41
